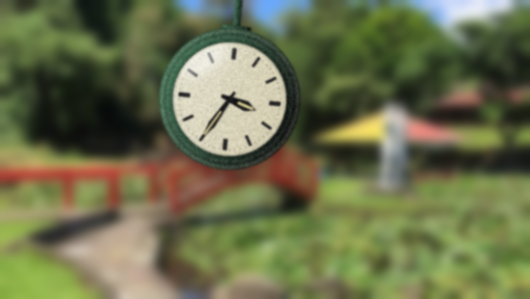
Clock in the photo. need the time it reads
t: 3:35
